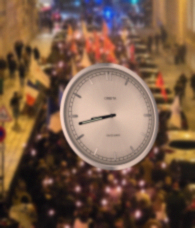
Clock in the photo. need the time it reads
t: 8:43
